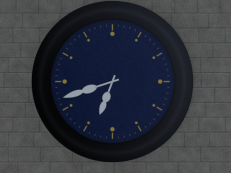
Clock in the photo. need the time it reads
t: 6:42
